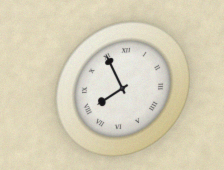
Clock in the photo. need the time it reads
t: 7:55
